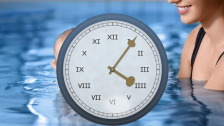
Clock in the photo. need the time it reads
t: 4:06
